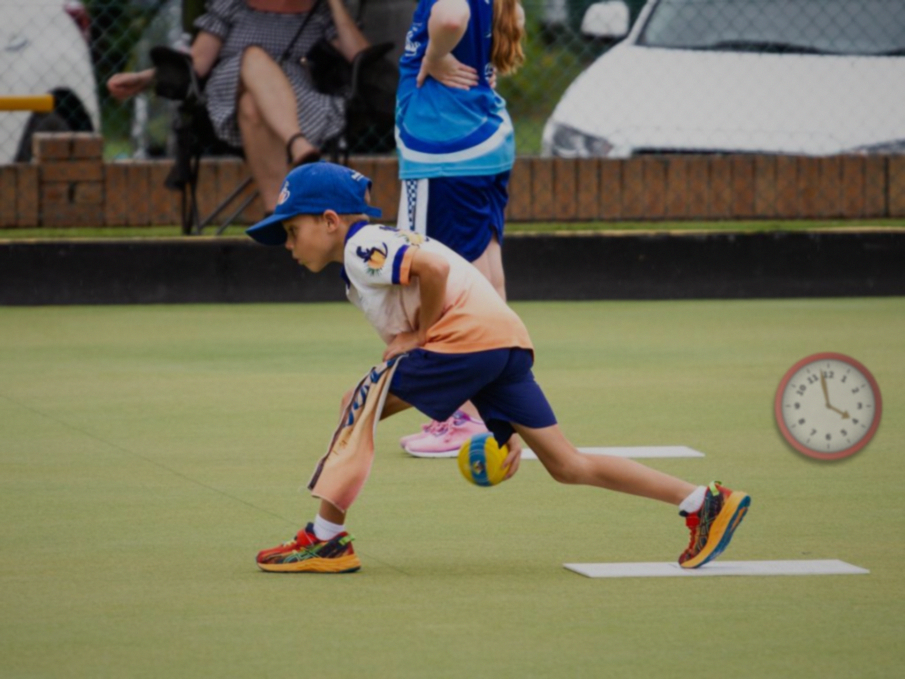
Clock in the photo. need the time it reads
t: 3:58
